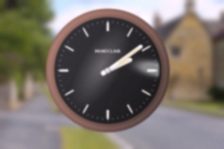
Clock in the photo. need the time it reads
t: 2:09
